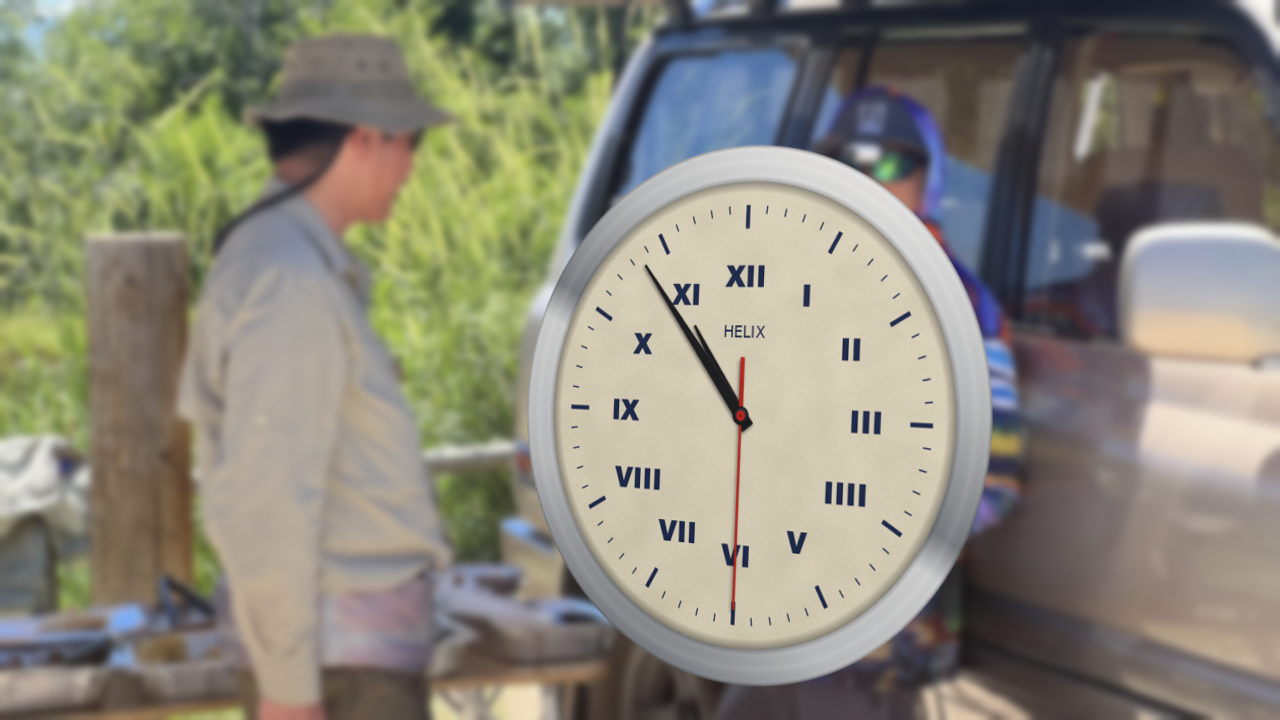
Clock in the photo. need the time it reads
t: 10:53:30
